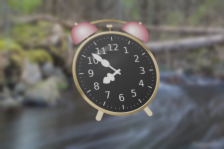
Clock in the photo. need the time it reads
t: 7:52
